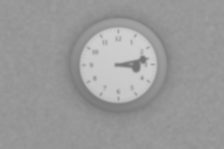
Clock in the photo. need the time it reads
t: 3:13
